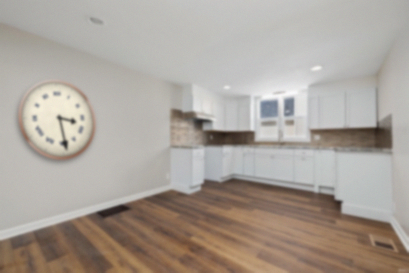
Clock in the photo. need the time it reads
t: 3:29
